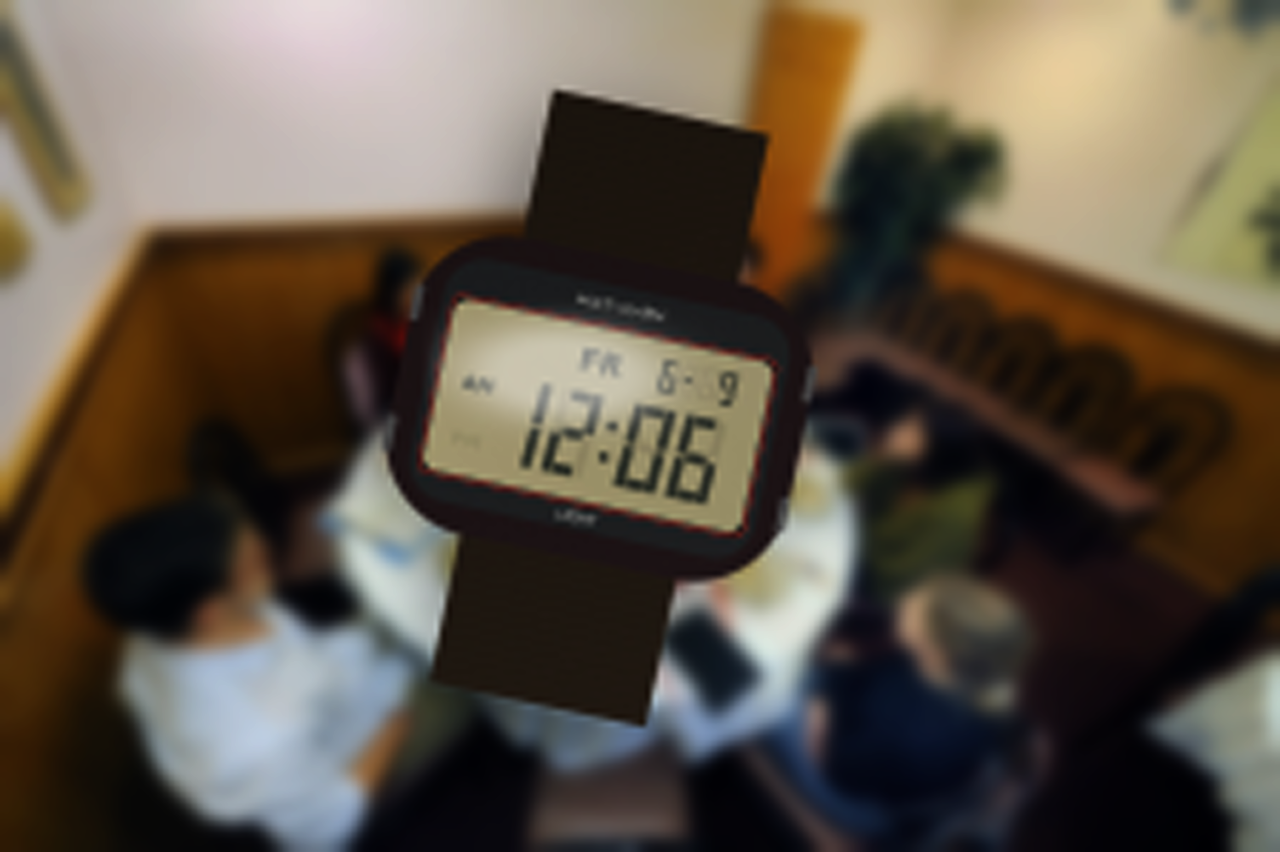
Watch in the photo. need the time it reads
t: 12:06
